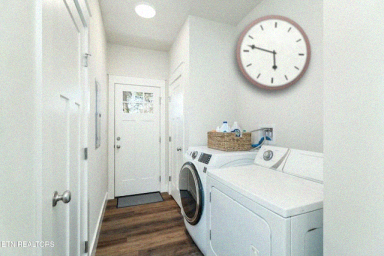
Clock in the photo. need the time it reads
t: 5:47
